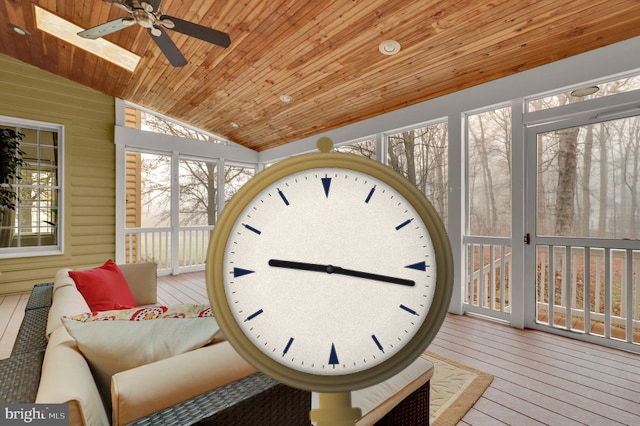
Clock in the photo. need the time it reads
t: 9:17
